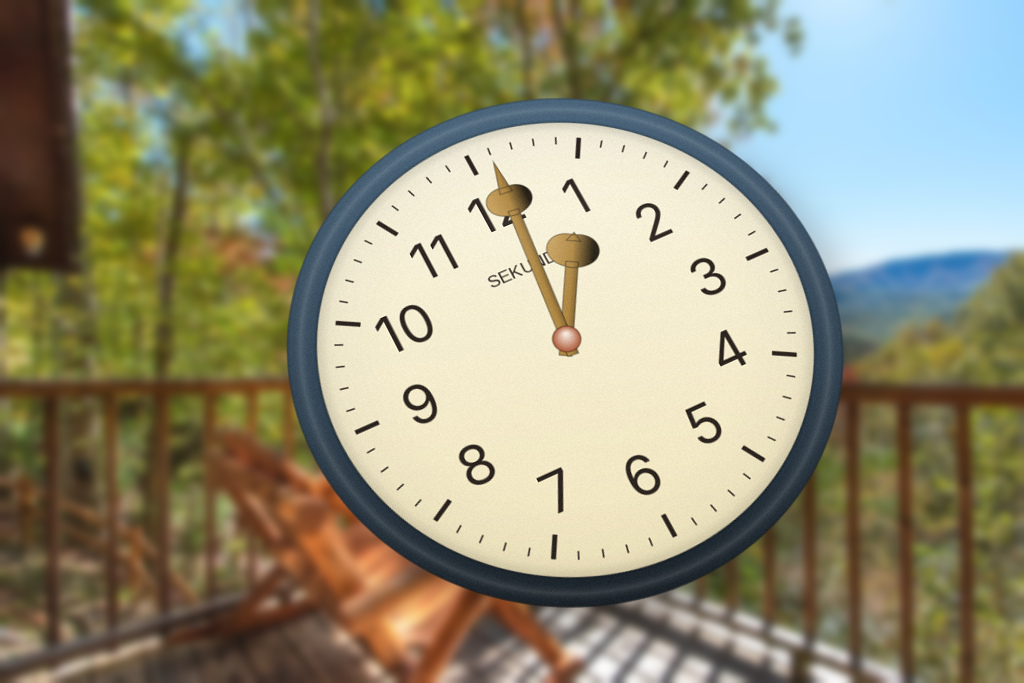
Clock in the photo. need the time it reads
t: 1:01
